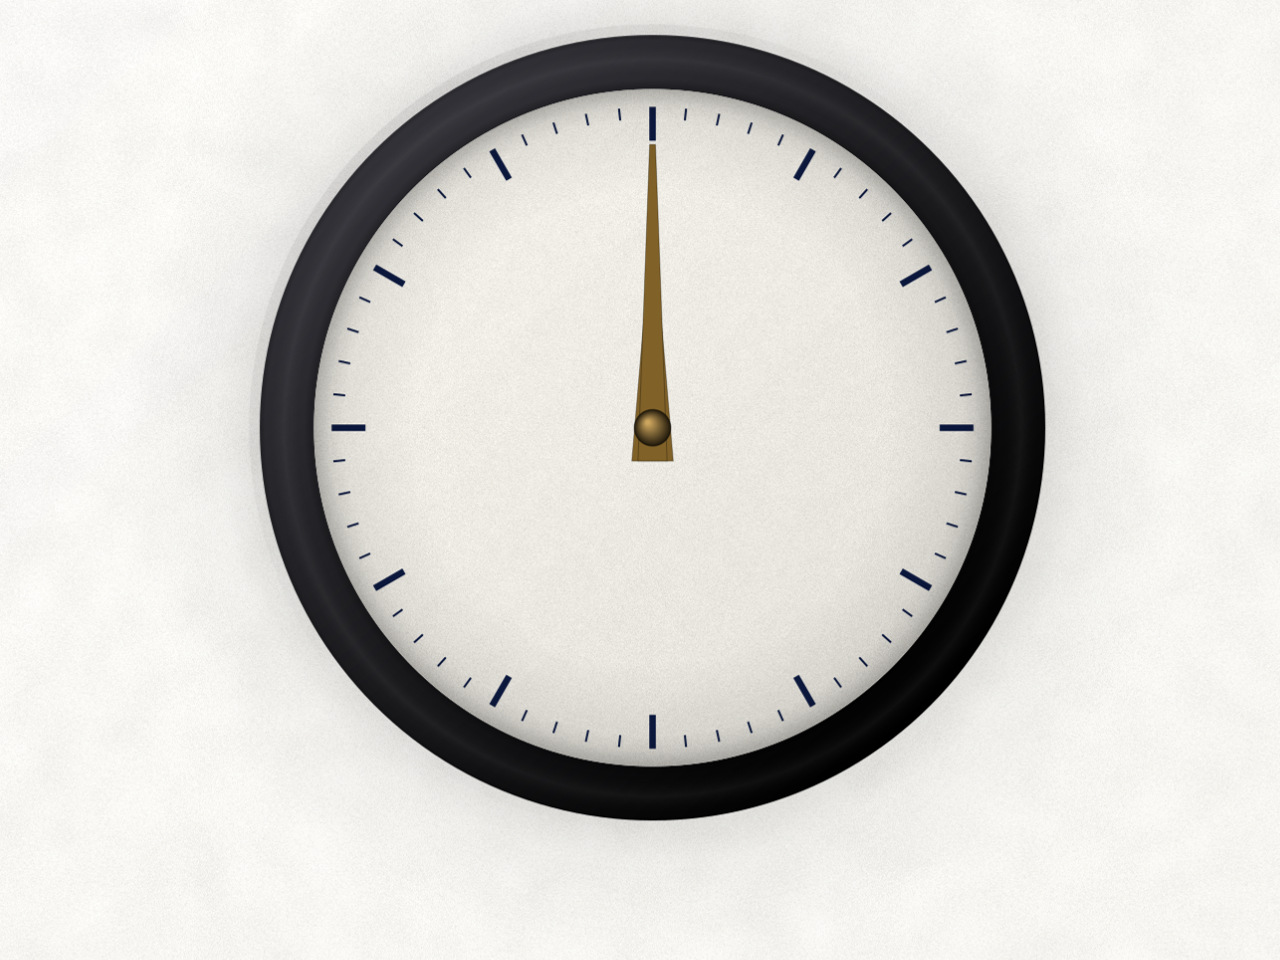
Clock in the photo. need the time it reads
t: 12:00
